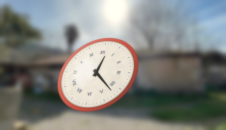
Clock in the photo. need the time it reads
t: 12:22
